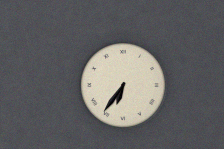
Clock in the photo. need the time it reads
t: 6:36
